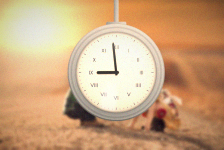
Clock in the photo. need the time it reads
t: 8:59
